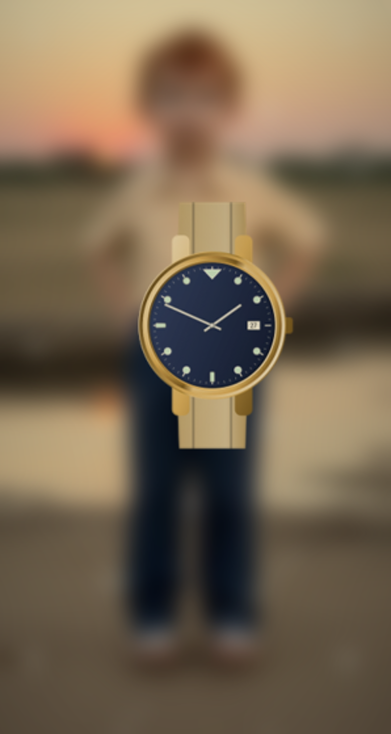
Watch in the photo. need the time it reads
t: 1:49
